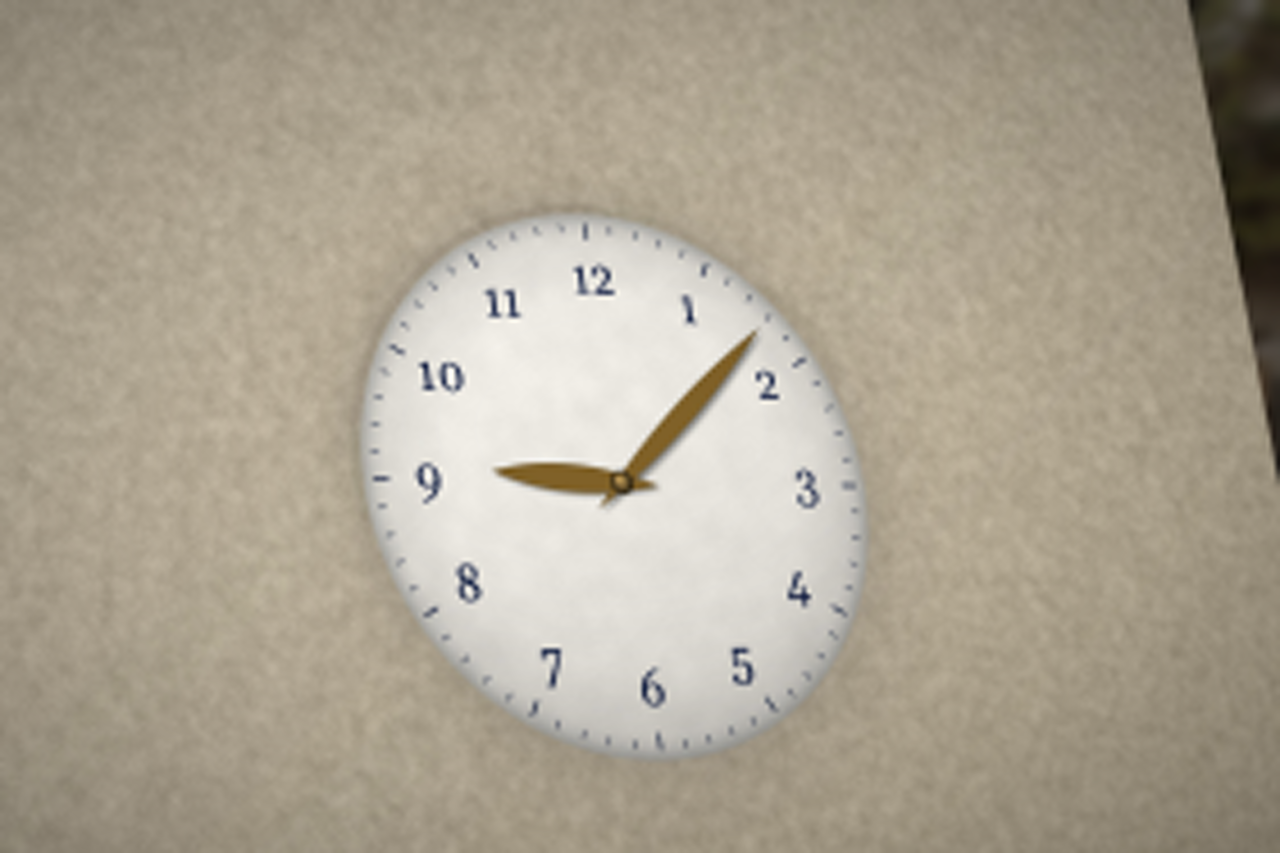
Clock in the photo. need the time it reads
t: 9:08
